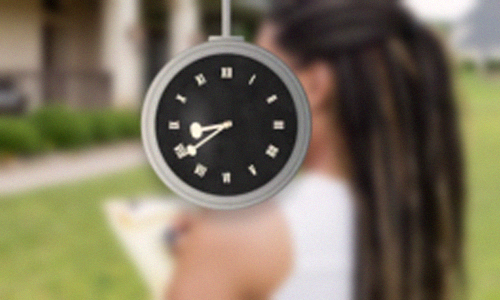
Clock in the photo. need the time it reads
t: 8:39
